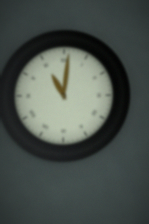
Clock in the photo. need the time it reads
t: 11:01
